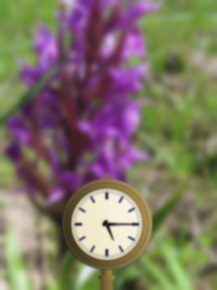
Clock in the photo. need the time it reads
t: 5:15
